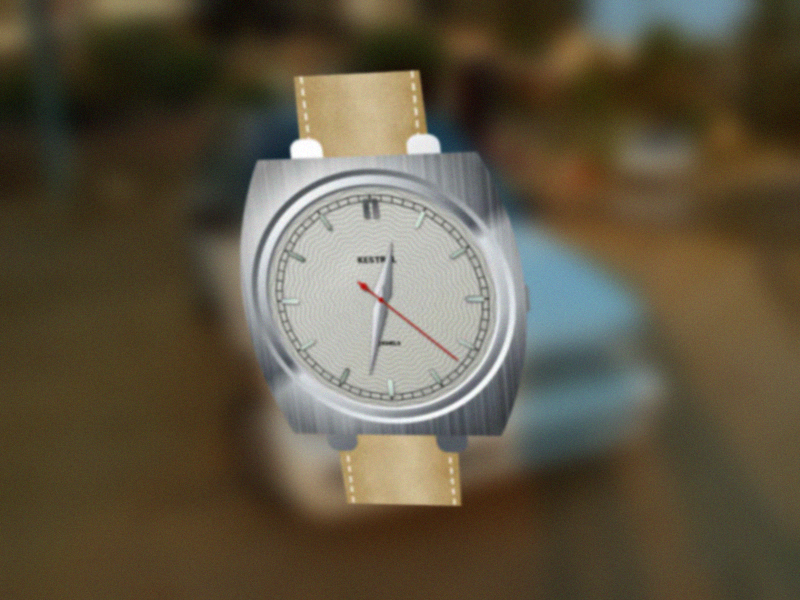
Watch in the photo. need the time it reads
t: 12:32:22
